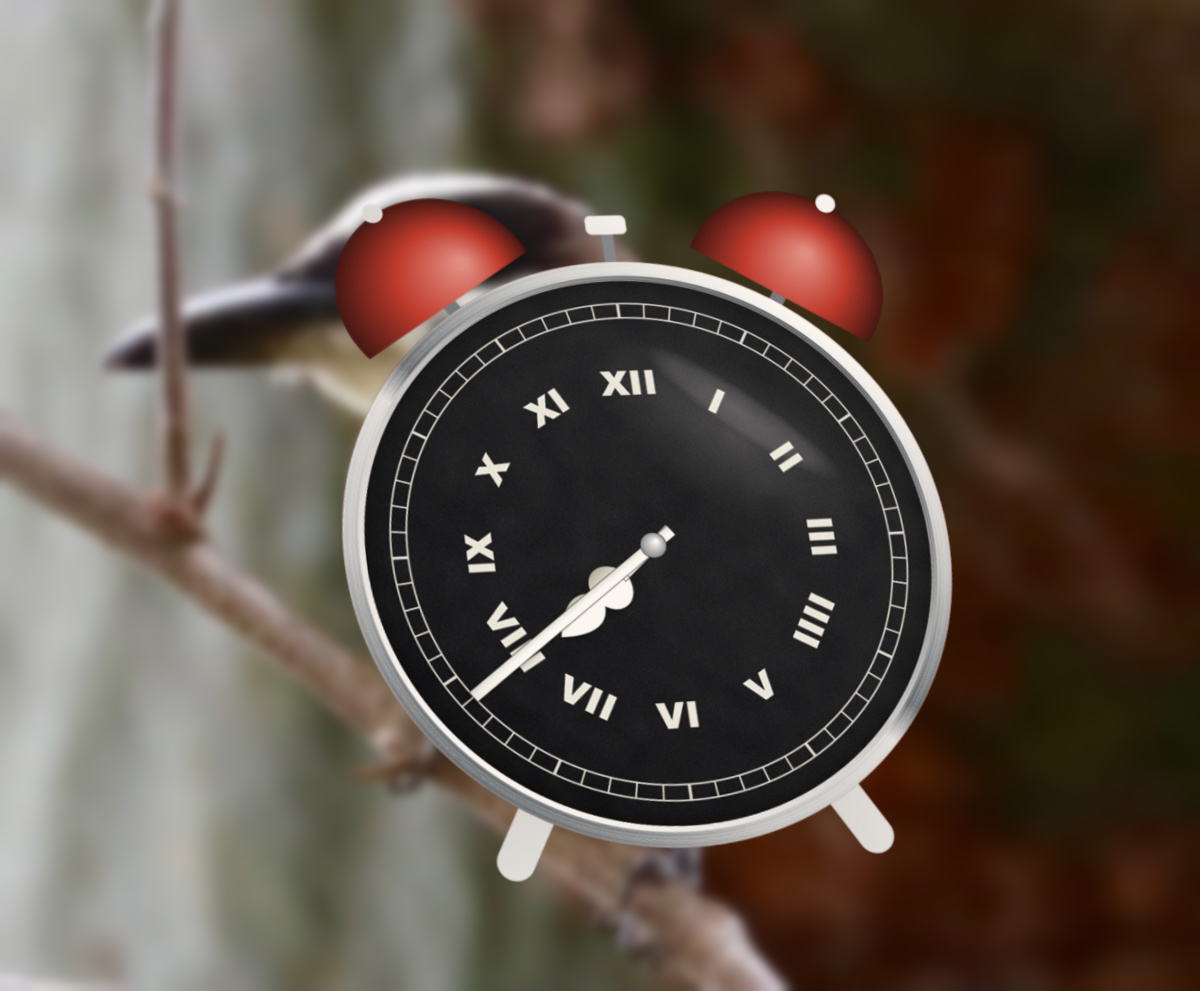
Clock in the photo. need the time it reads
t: 7:39
